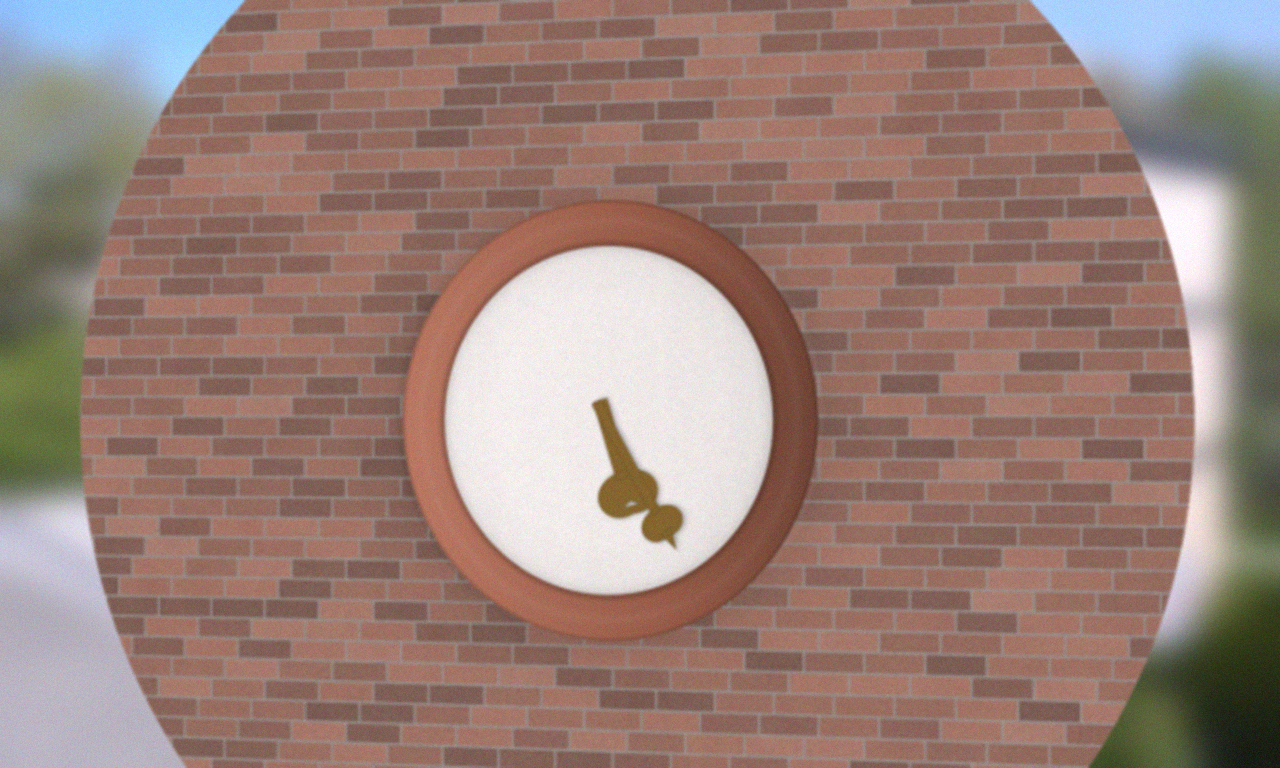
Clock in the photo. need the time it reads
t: 5:25
